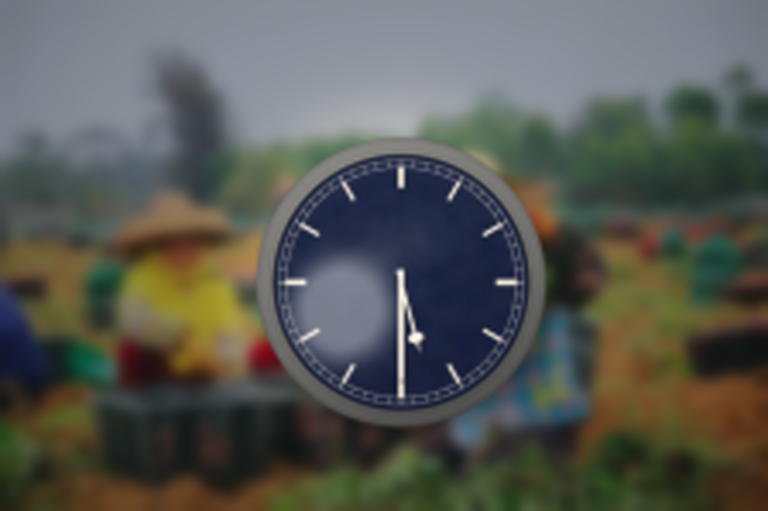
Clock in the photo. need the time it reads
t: 5:30
